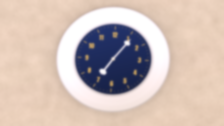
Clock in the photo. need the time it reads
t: 7:06
